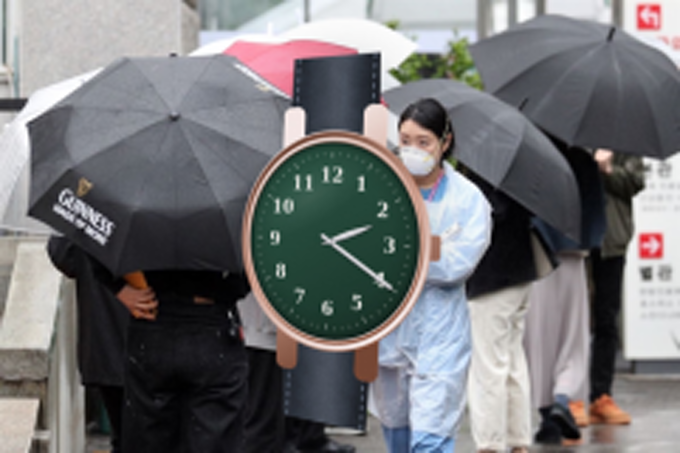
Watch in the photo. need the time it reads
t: 2:20
